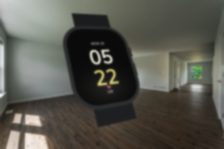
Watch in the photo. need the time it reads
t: 5:22
